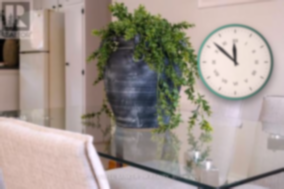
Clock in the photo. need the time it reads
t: 11:52
